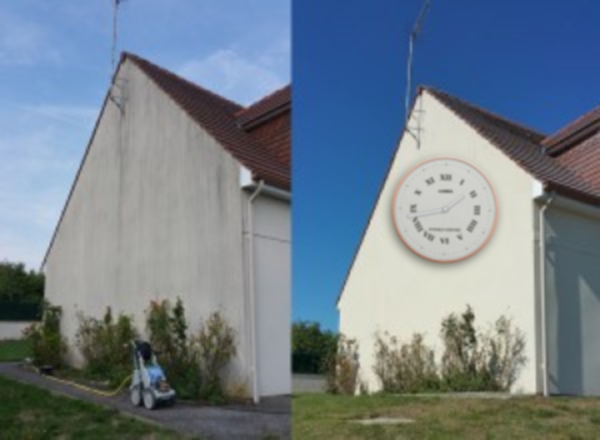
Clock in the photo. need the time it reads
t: 1:43
